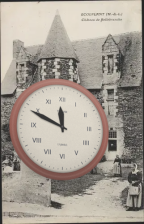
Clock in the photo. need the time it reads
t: 11:49
